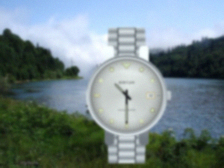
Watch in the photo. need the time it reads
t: 10:30
